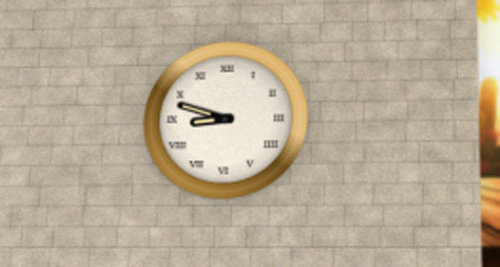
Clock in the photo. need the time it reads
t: 8:48
